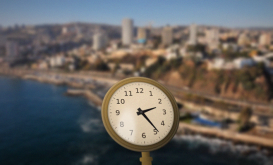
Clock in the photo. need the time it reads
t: 2:24
